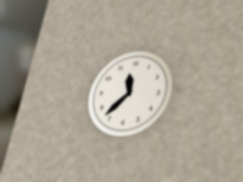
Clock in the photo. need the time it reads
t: 11:37
